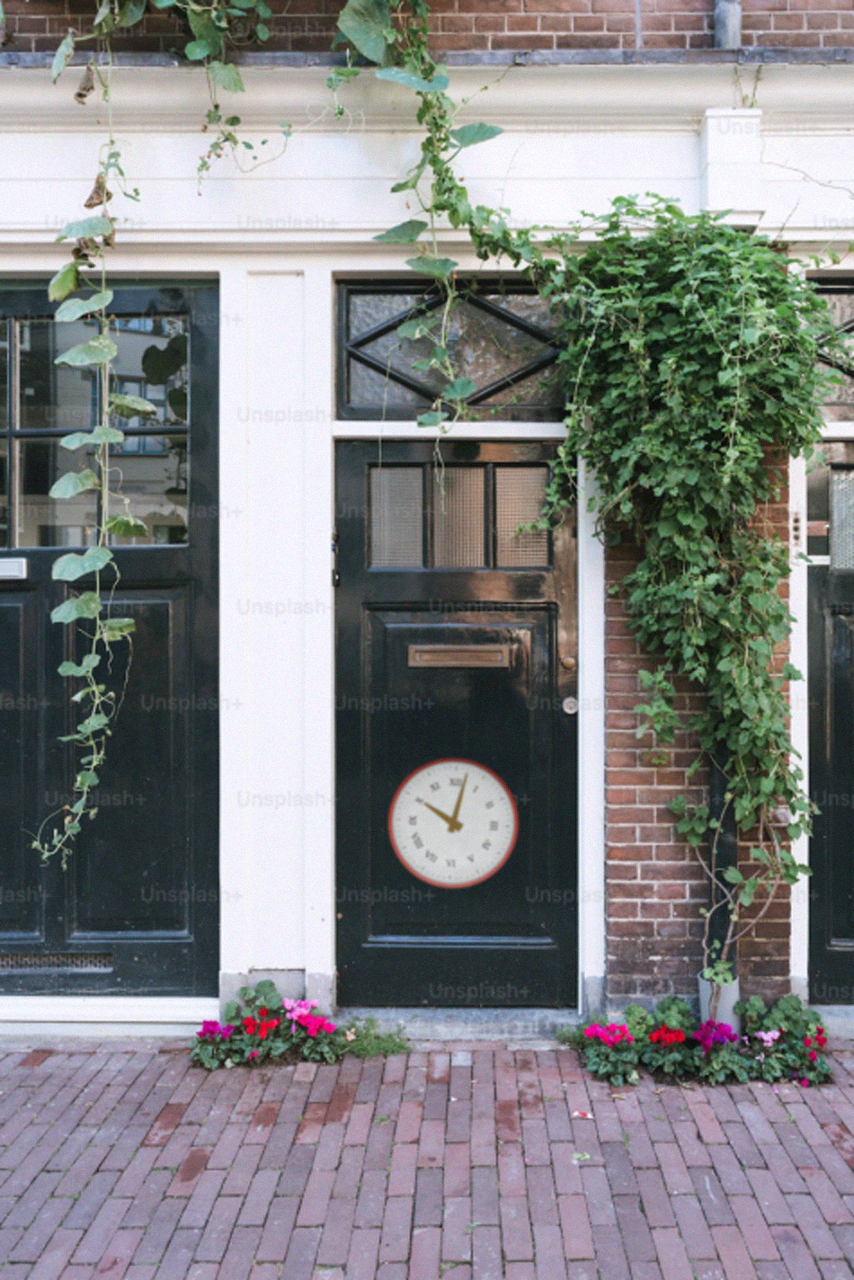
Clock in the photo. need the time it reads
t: 10:02
